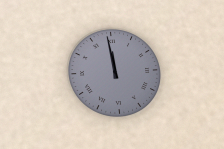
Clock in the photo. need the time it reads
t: 11:59
